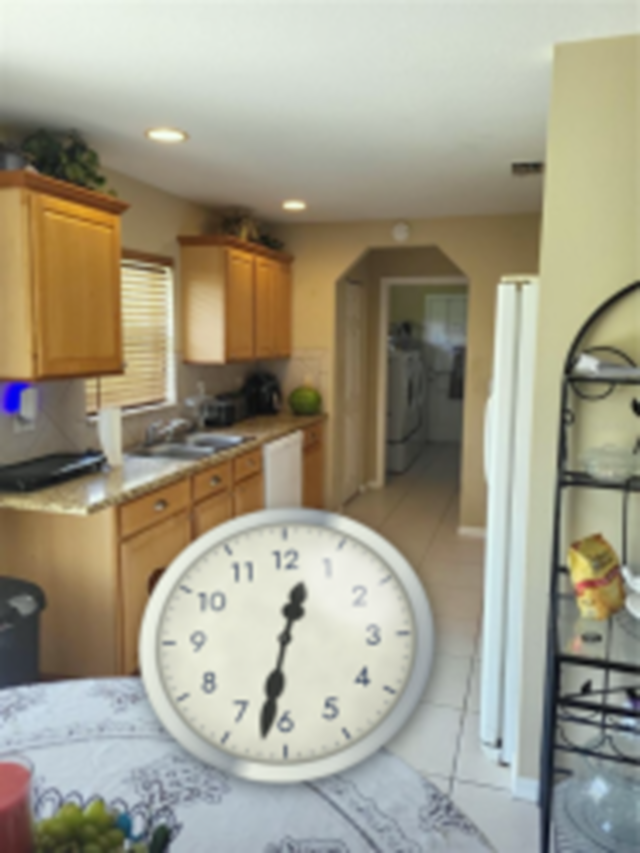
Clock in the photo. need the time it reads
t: 12:32
